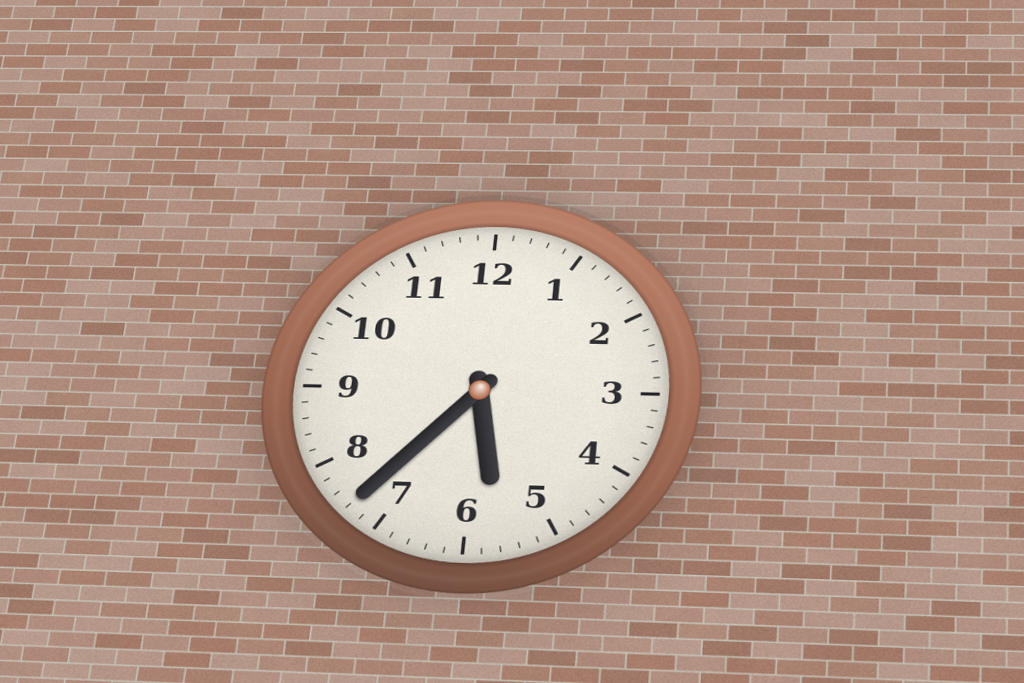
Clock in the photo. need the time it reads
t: 5:37
